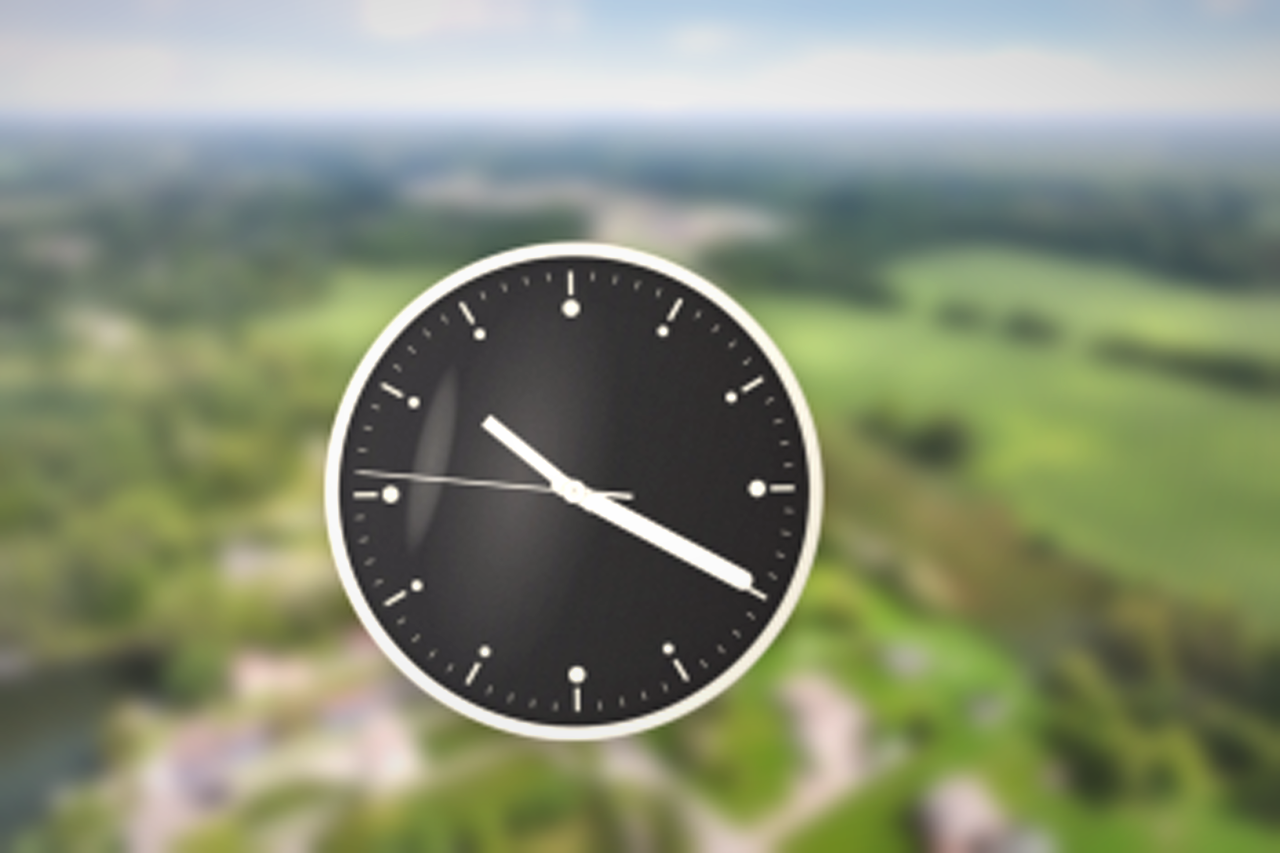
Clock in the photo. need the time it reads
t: 10:19:46
